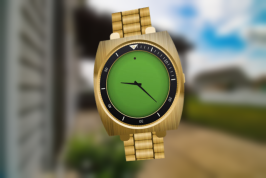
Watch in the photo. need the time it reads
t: 9:23
